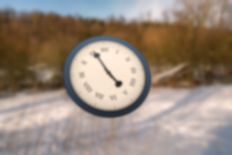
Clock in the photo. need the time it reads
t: 4:56
